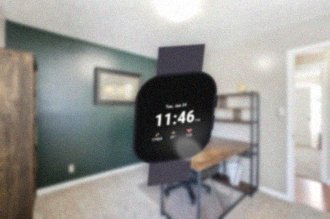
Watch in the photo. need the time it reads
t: 11:46
